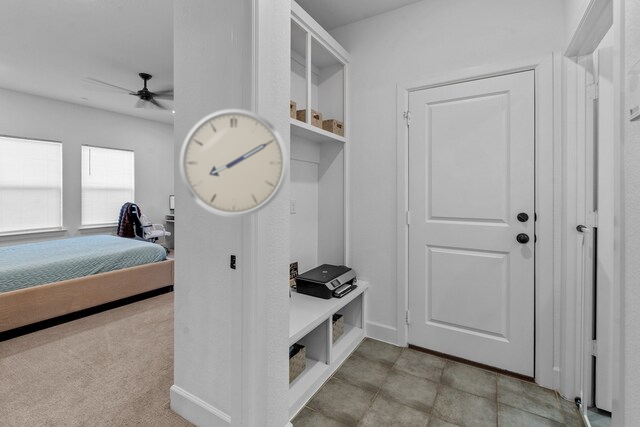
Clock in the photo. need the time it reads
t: 8:10
